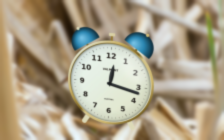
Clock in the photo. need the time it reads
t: 12:17
